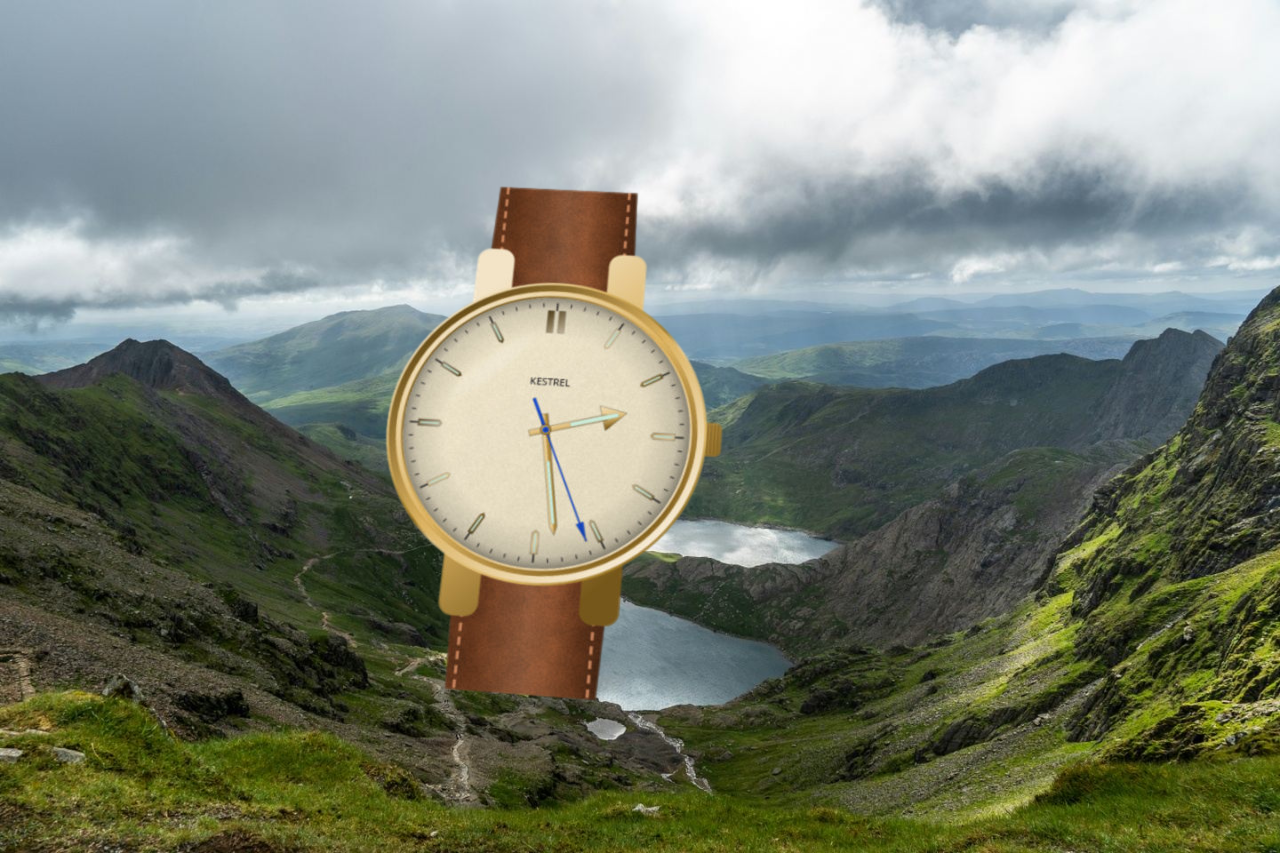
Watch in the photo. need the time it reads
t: 2:28:26
